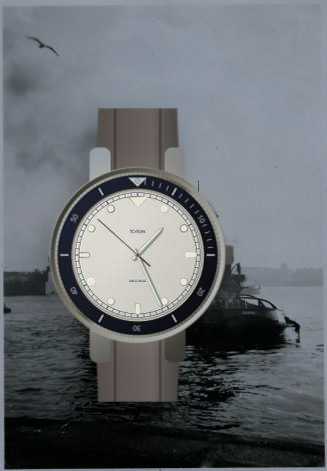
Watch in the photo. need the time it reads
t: 1:25:52
